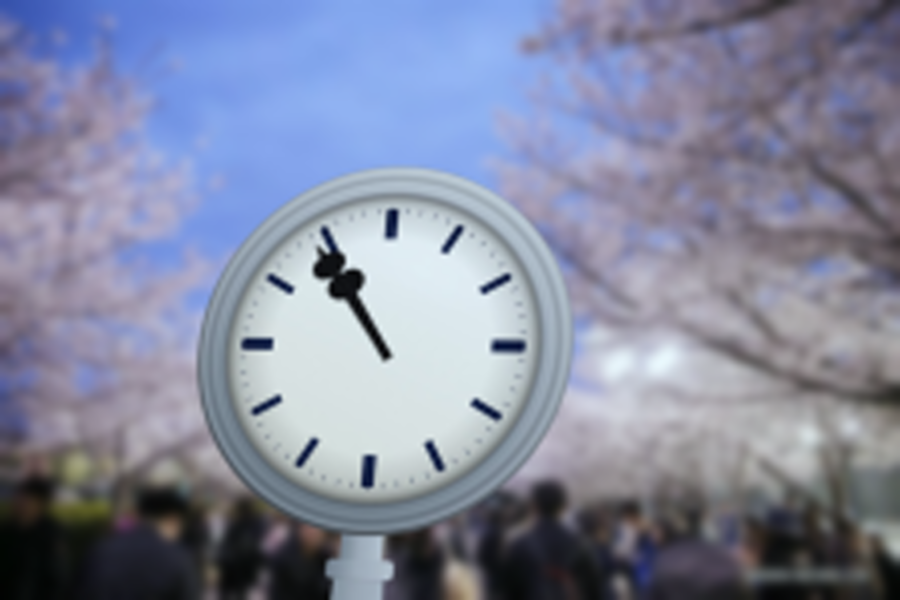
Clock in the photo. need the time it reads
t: 10:54
